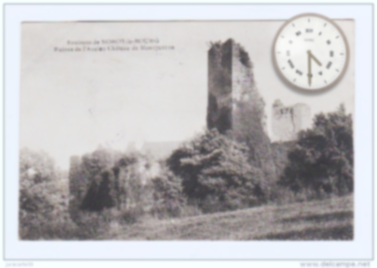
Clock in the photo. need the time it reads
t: 4:30
